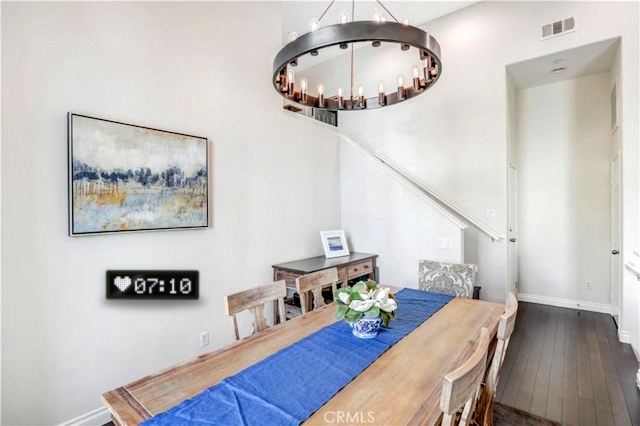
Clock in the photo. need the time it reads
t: 7:10
